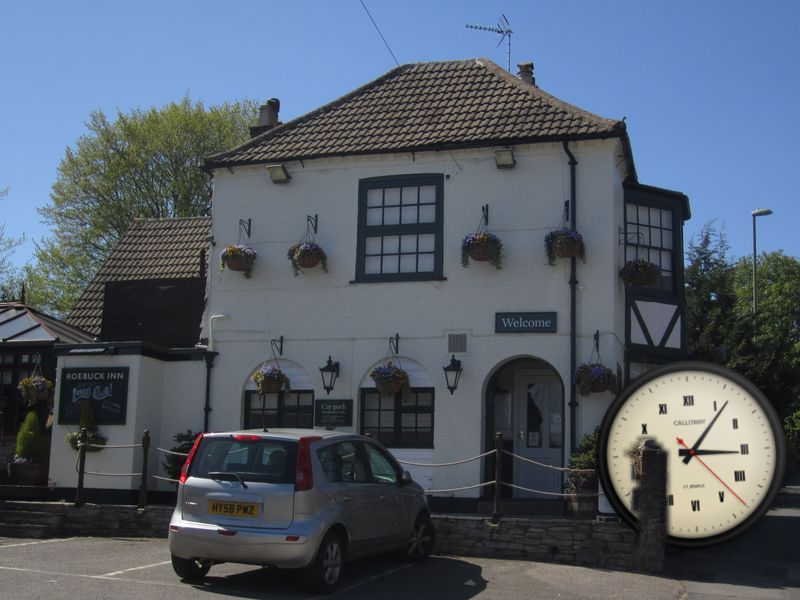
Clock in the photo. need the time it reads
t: 3:06:23
